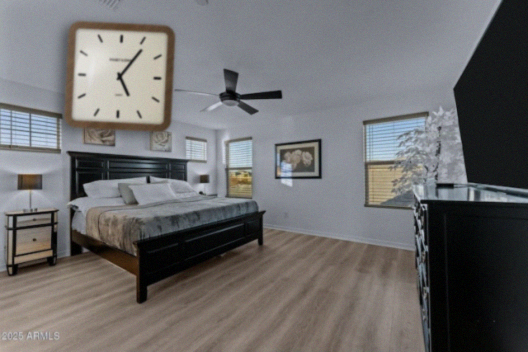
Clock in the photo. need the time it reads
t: 5:06
